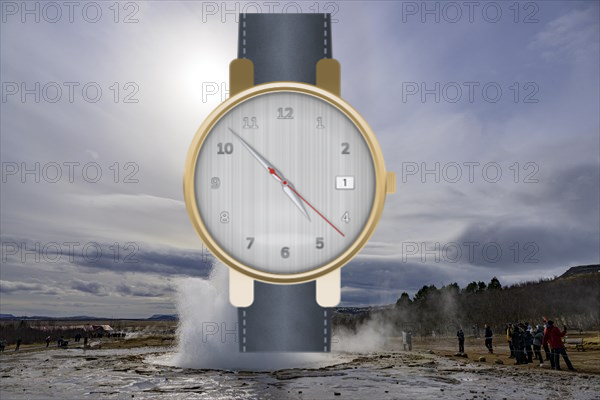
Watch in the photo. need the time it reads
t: 4:52:22
